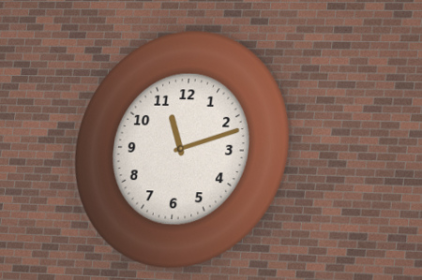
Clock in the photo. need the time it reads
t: 11:12
